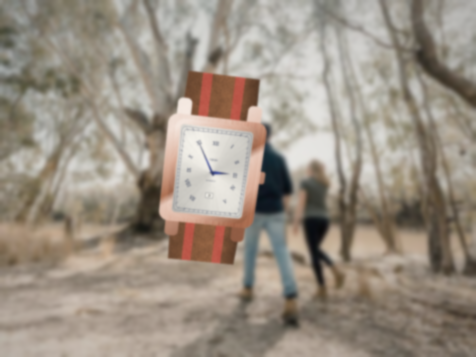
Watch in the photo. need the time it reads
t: 2:55
